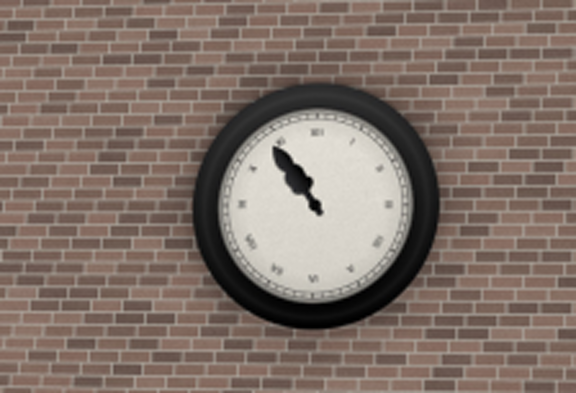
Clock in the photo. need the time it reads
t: 10:54
